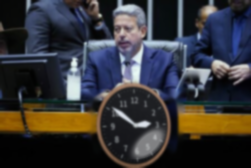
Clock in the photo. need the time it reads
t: 2:51
